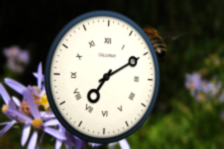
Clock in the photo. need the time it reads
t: 7:10
